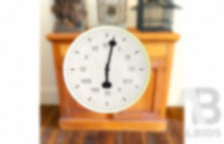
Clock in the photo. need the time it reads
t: 6:02
